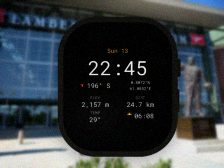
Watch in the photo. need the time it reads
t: 22:45
